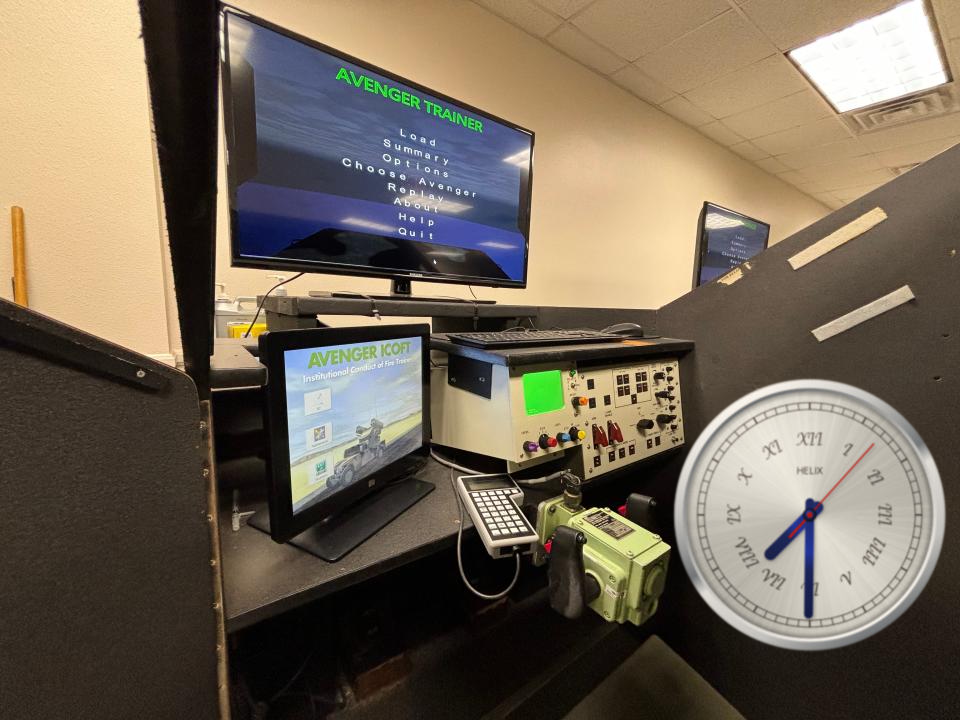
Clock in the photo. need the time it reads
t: 7:30:07
